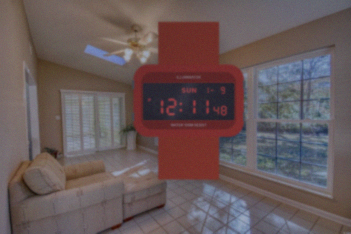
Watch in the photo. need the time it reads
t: 12:11:48
